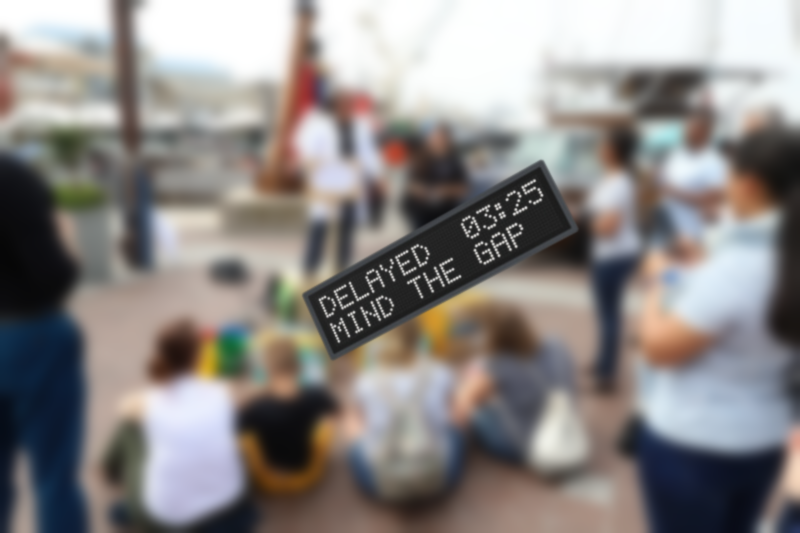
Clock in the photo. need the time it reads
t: 3:25
